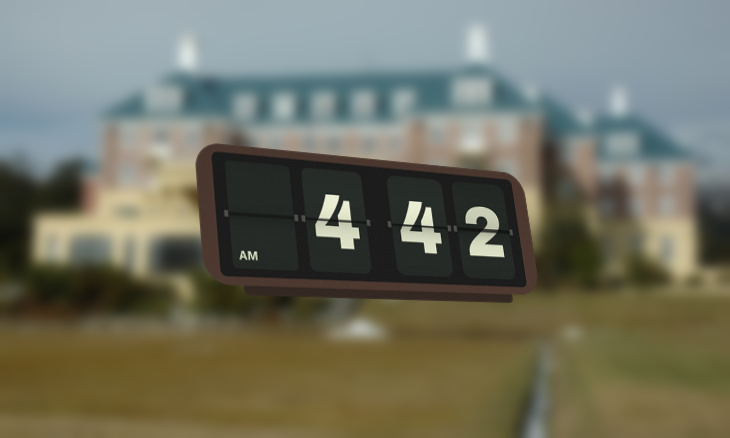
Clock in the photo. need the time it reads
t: 4:42
